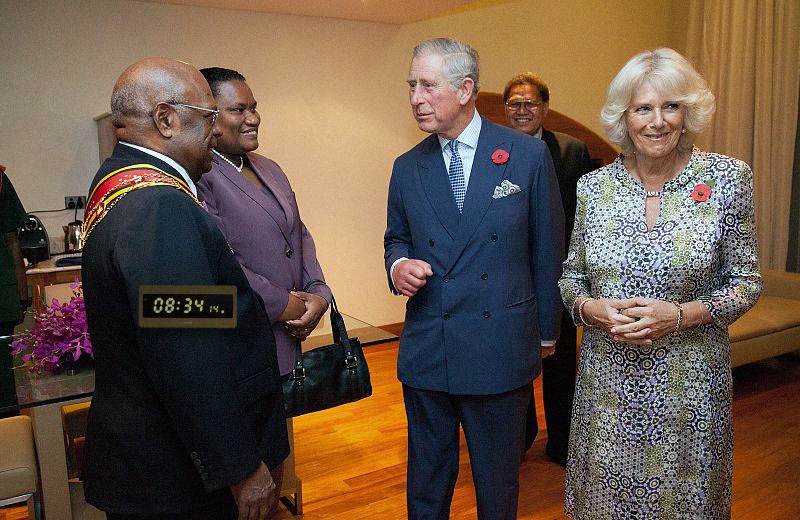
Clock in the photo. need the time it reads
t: 8:34:14
